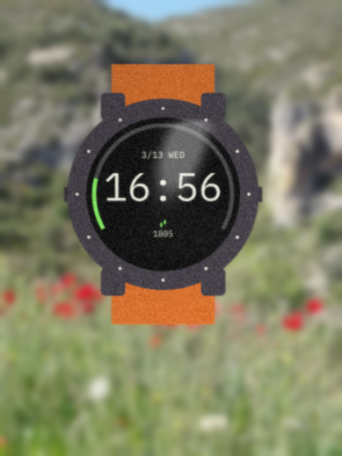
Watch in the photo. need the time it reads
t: 16:56
